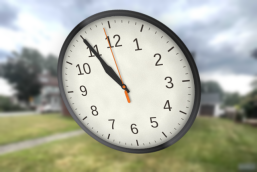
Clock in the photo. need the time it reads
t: 10:54:59
